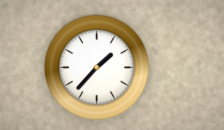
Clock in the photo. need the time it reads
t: 1:37
